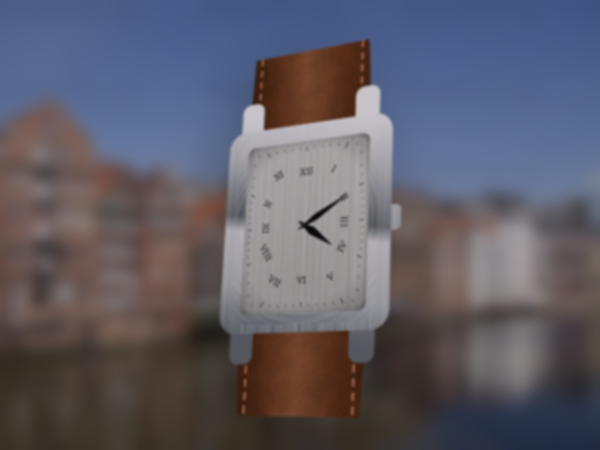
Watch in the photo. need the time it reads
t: 4:10
